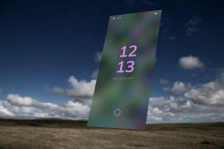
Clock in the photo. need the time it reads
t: 12:13
